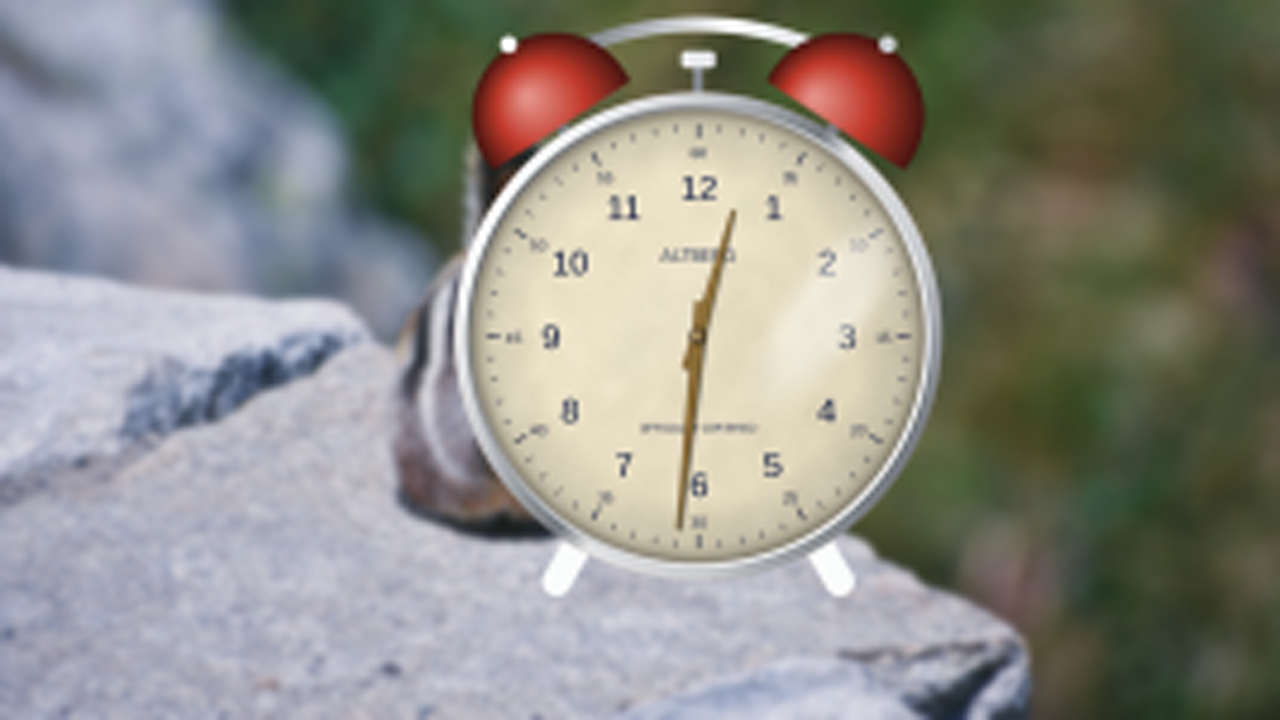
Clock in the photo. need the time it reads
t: 12:31
